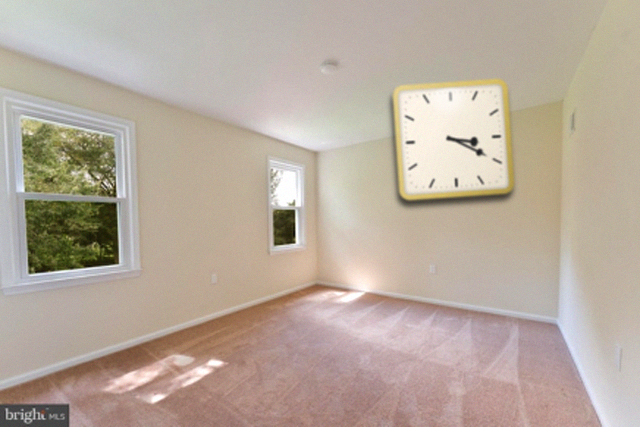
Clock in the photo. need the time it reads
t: 3:20
